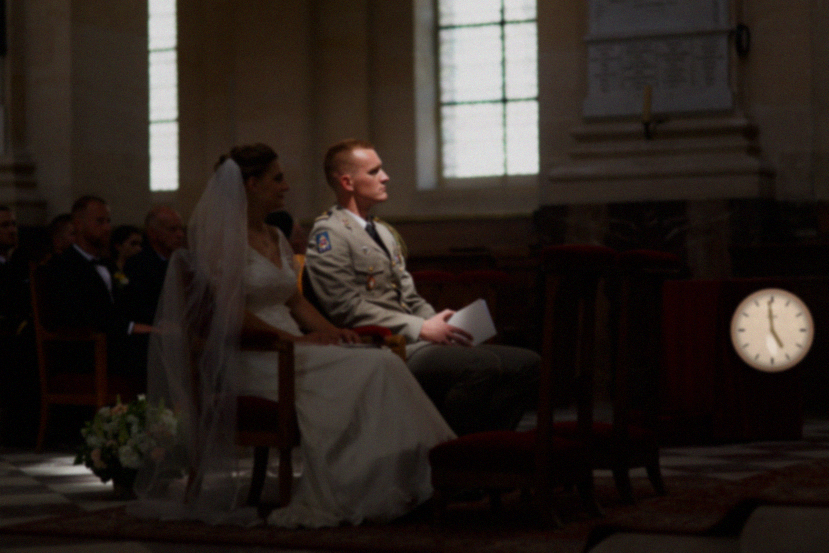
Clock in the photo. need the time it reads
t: 4:59
